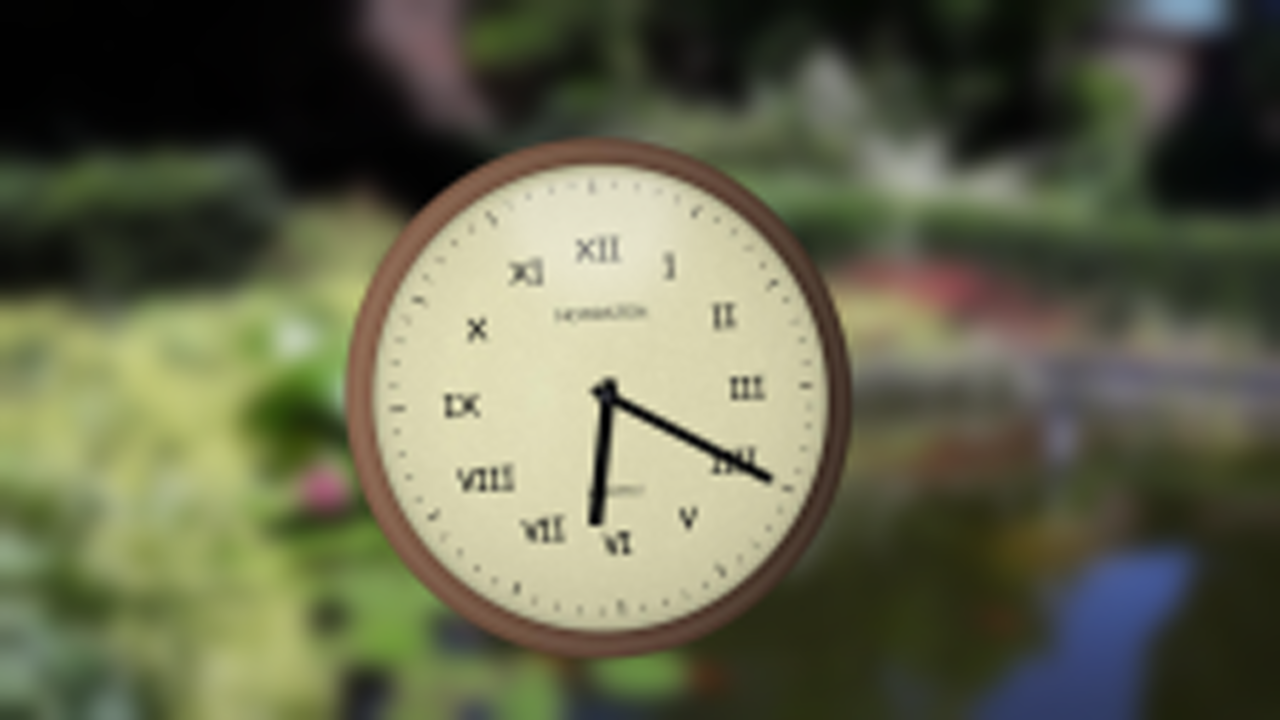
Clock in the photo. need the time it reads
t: 6:20
